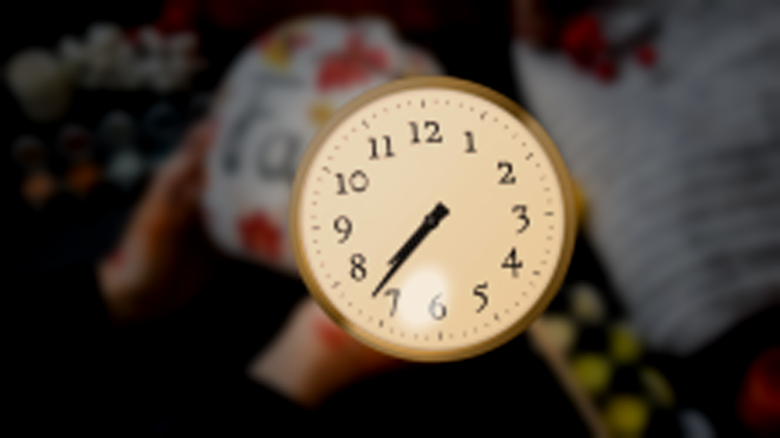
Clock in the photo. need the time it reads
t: 7:37
